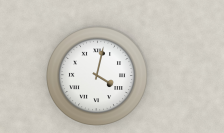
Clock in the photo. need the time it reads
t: 4:02
